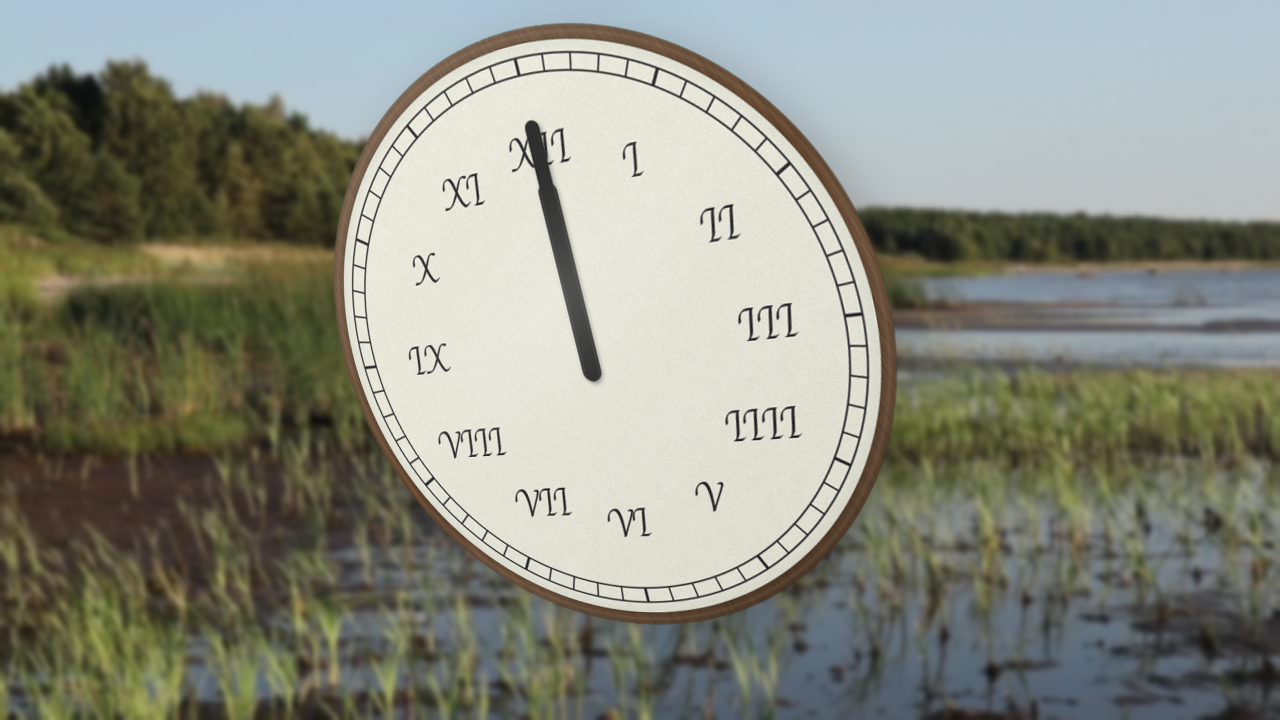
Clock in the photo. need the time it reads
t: 12:00
